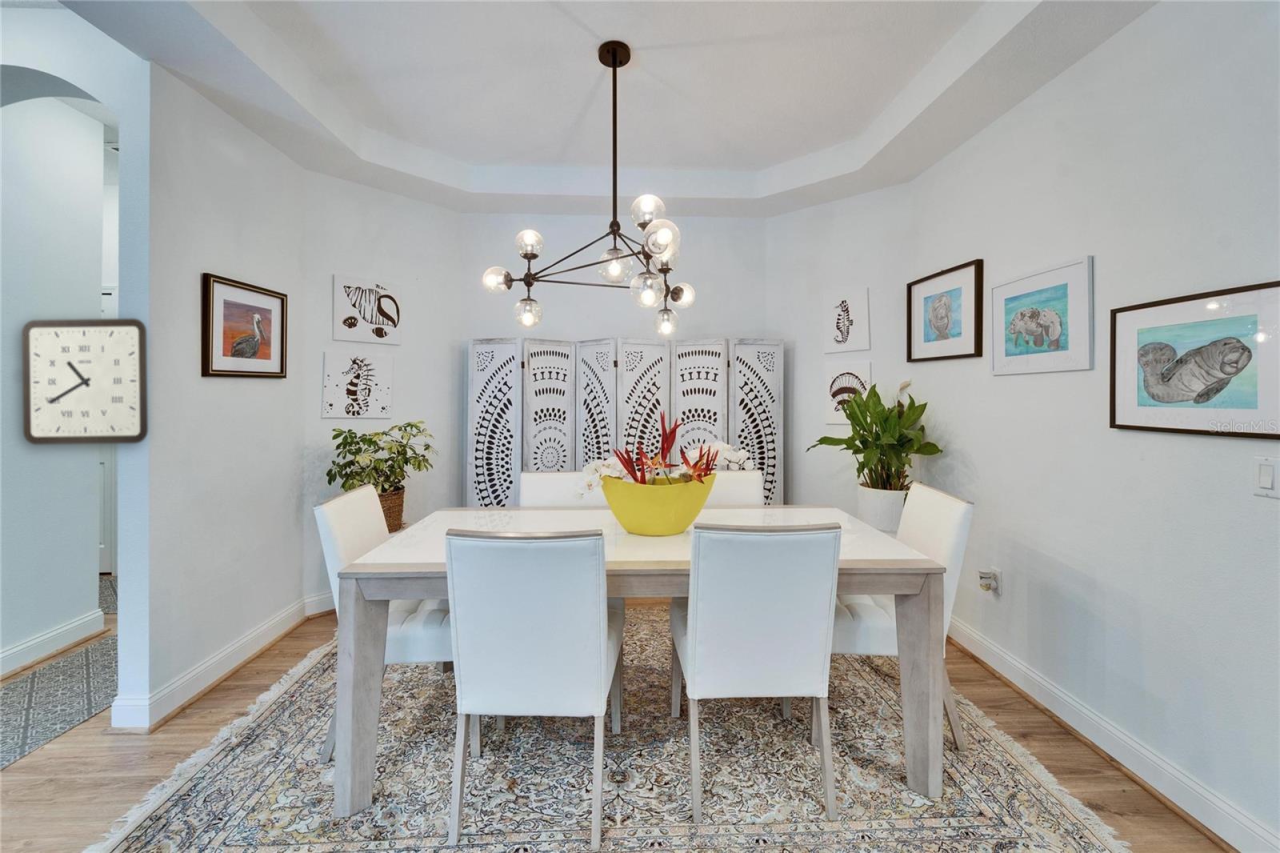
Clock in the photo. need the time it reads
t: 10:40
